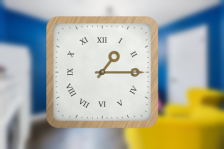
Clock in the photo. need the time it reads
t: 1:15
